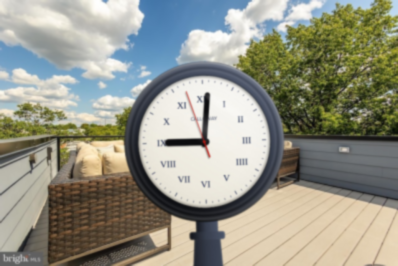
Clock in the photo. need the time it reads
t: 9:00:57
